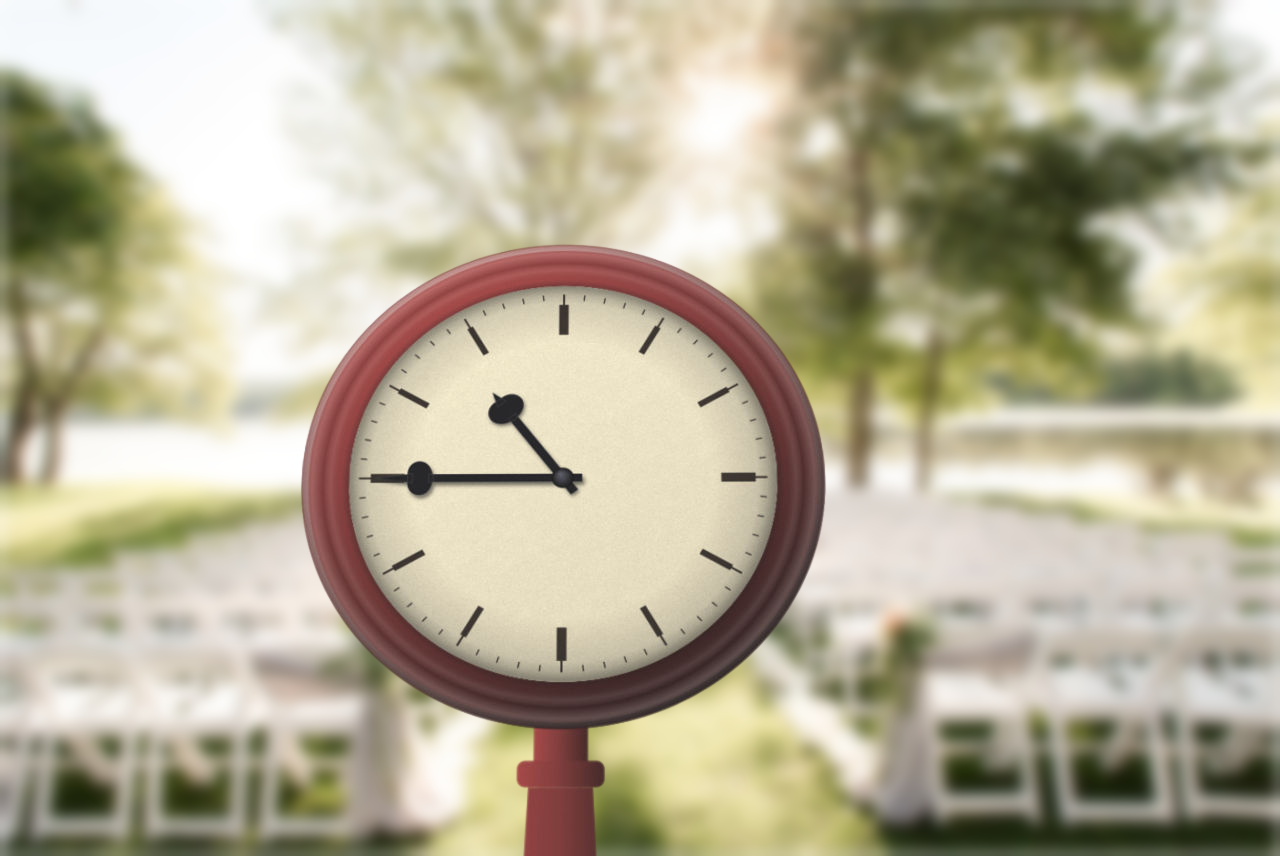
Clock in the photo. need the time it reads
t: 10:45
